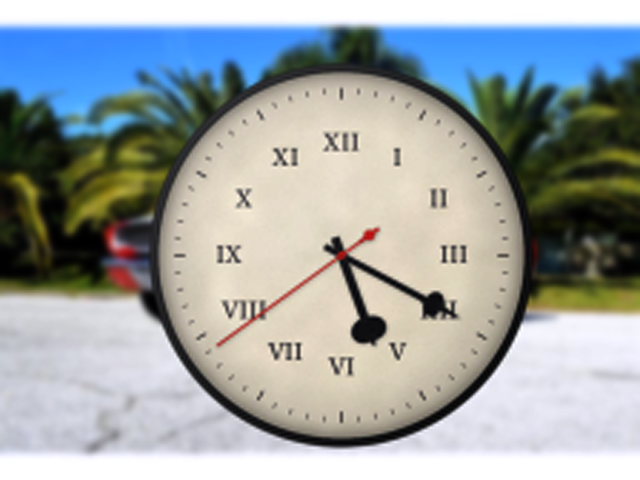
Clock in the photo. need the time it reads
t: 5:19:39
